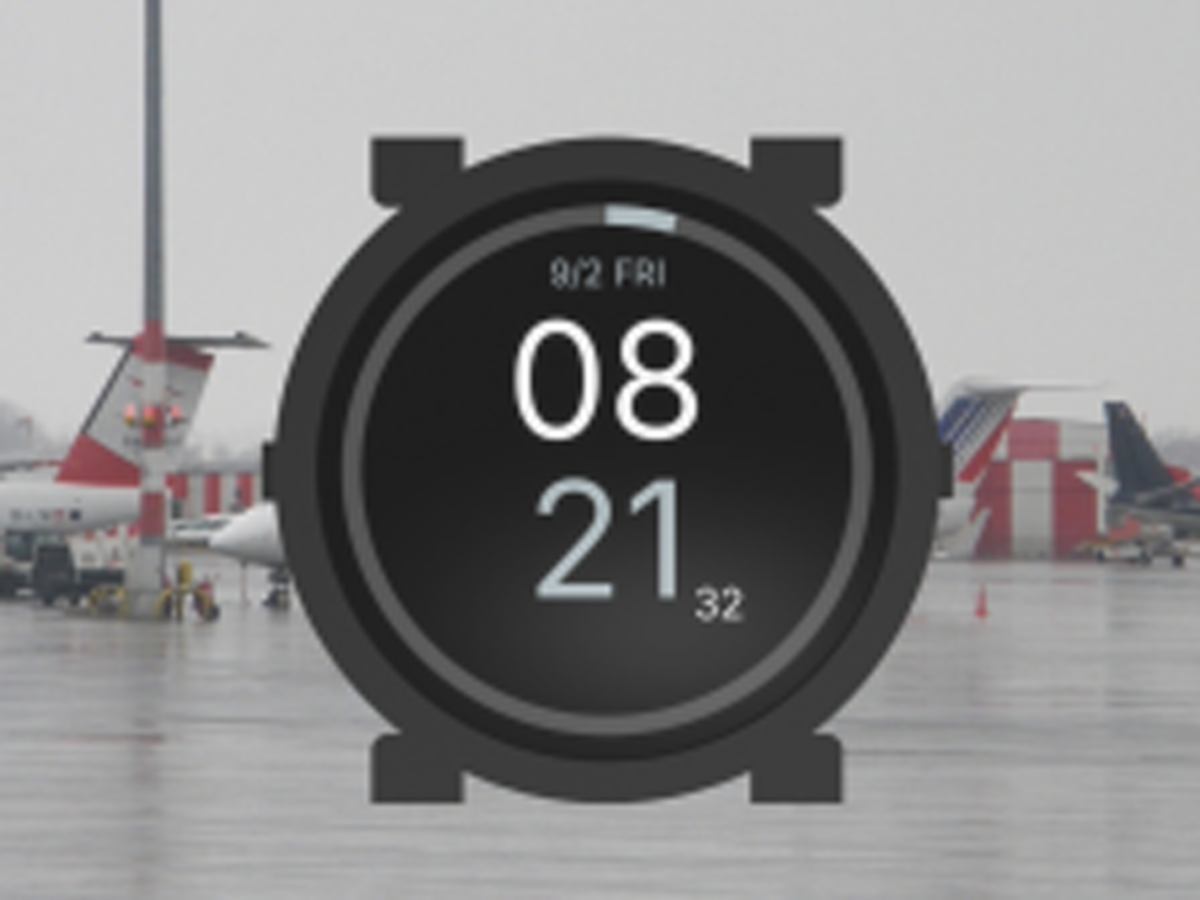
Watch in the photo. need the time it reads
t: 8:21:32
